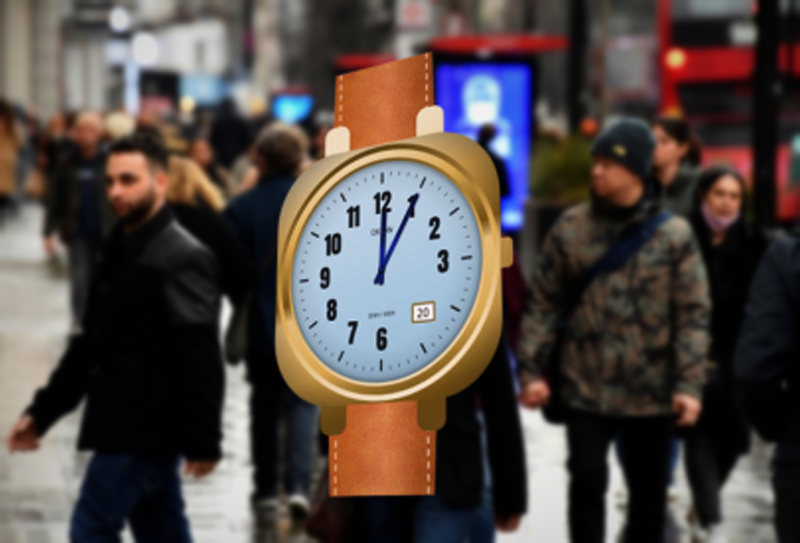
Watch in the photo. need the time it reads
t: 12:05
